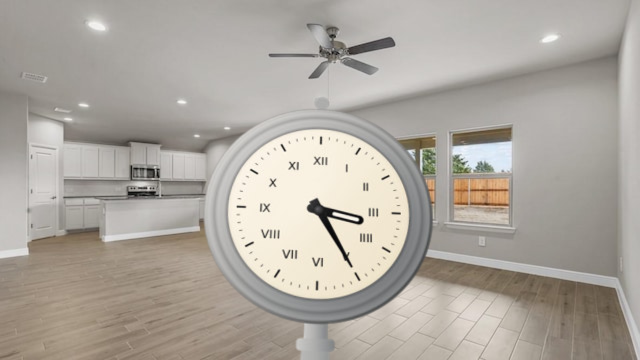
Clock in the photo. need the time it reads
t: 3:25
